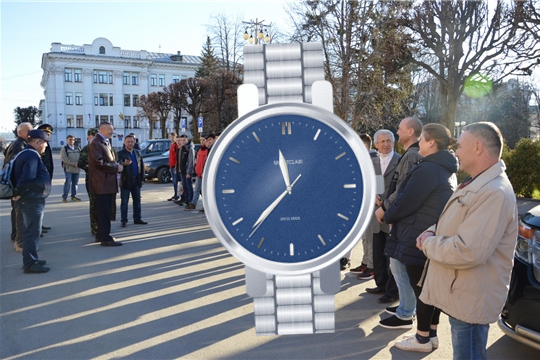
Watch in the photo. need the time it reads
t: 11:37:37
